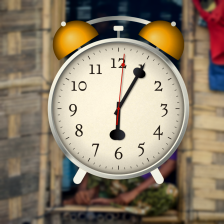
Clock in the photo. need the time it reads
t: 6:05:01
